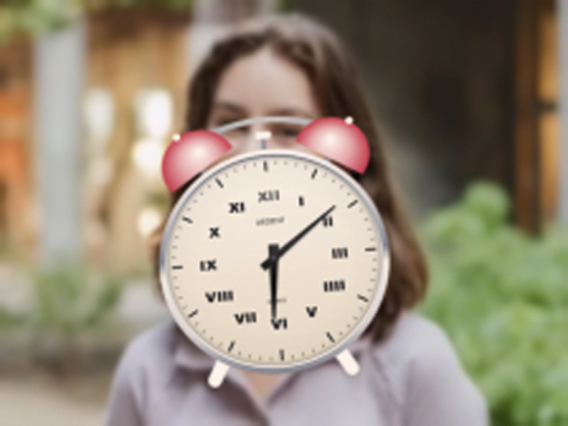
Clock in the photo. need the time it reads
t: 6:09
